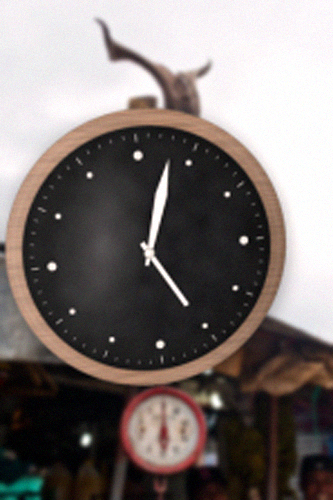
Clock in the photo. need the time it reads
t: 5:03
